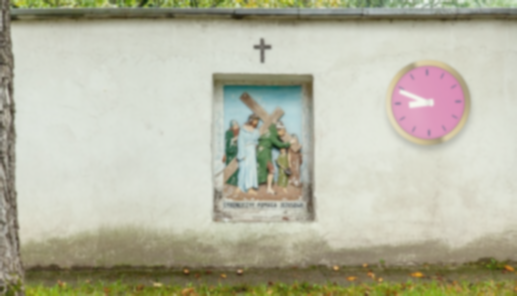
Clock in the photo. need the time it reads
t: 8:49
